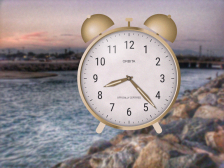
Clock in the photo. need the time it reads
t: 8:23
